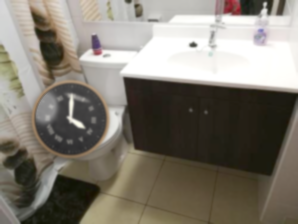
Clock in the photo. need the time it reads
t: 4:00
